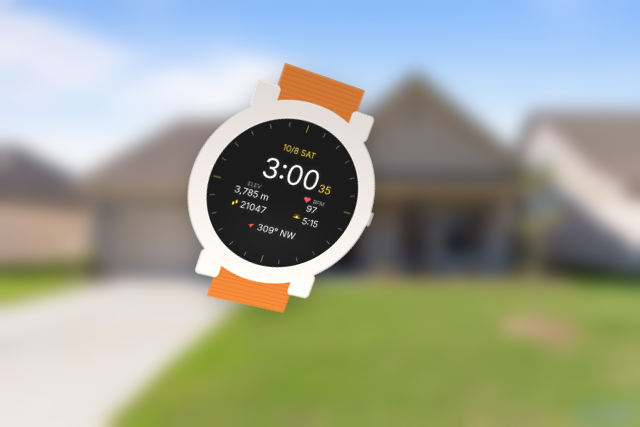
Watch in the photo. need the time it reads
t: 3:00:35
